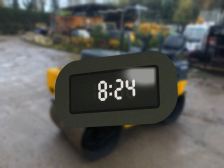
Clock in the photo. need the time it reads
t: 8:24
